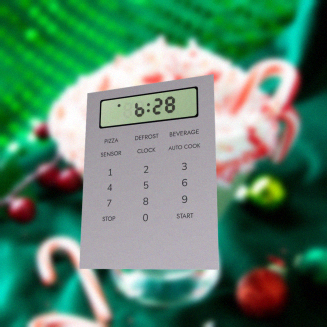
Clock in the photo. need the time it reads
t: 6:28
